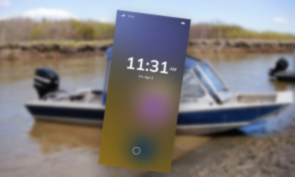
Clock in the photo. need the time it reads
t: 11:31
